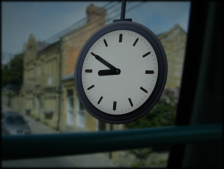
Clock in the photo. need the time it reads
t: 8:50
